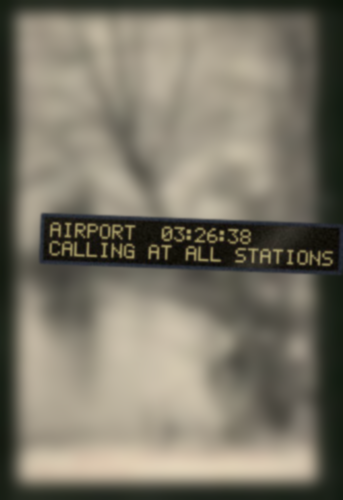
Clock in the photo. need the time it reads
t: 3:26:38
